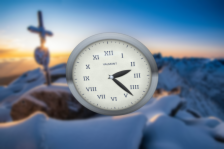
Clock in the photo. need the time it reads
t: 2:23
